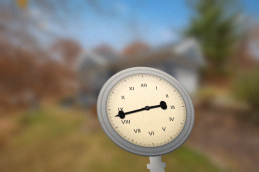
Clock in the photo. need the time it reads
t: 2:43
